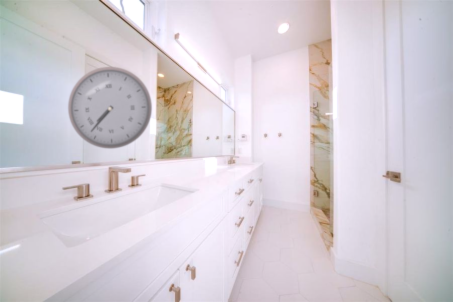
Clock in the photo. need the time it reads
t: 7:37
